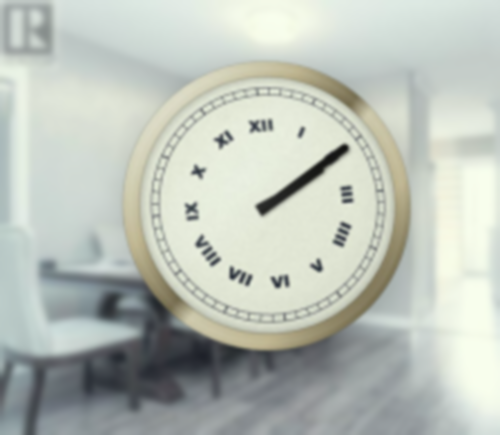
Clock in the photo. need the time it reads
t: 2:10
